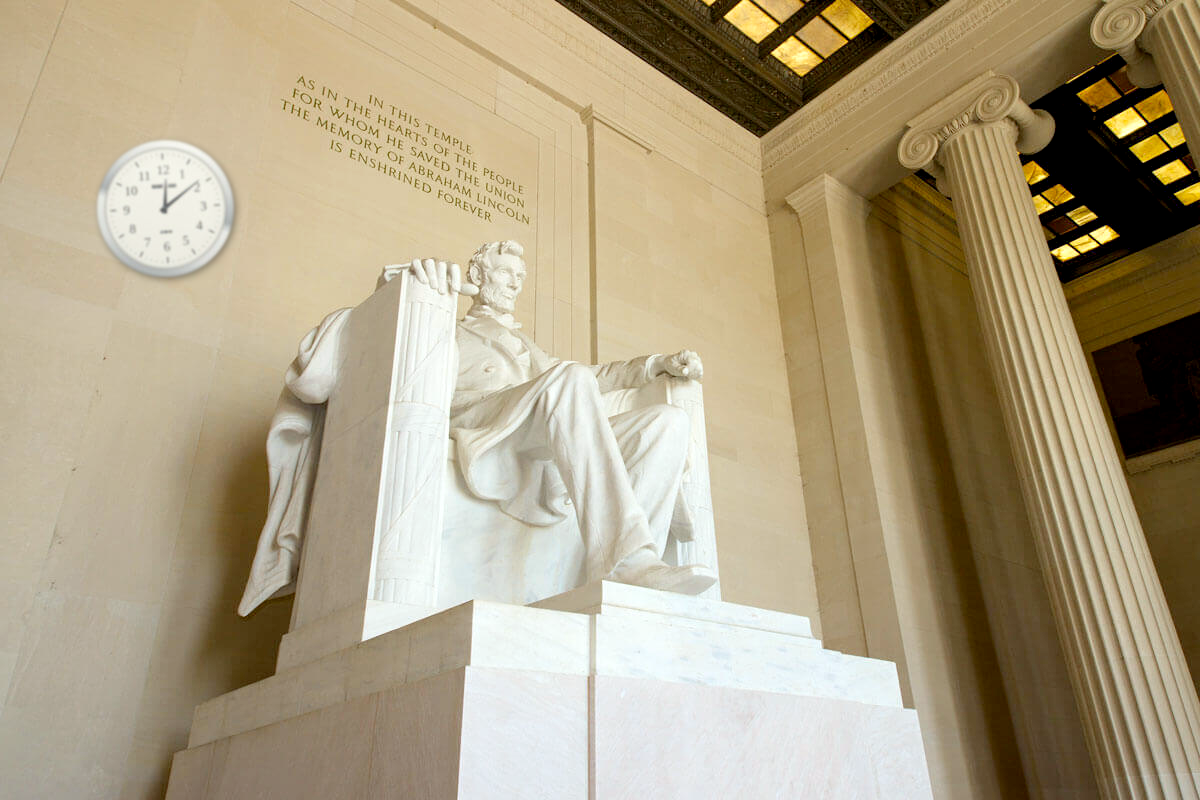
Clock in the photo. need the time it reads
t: 12:09
